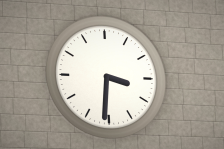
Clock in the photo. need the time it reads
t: 3:31
